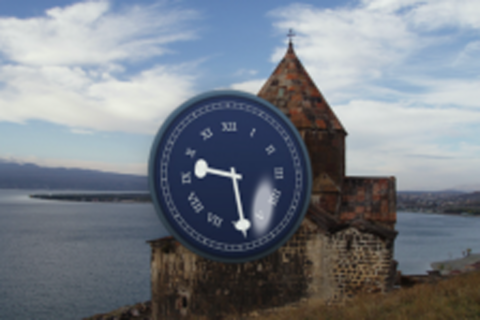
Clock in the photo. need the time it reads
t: 9:29
